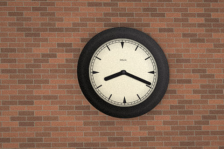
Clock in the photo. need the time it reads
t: 8:19
